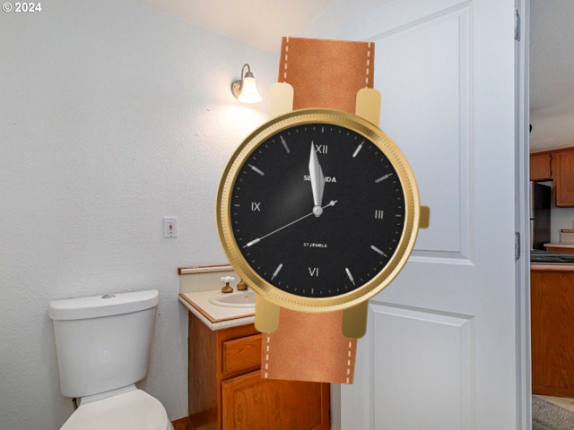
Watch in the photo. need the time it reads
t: 11:58:40
